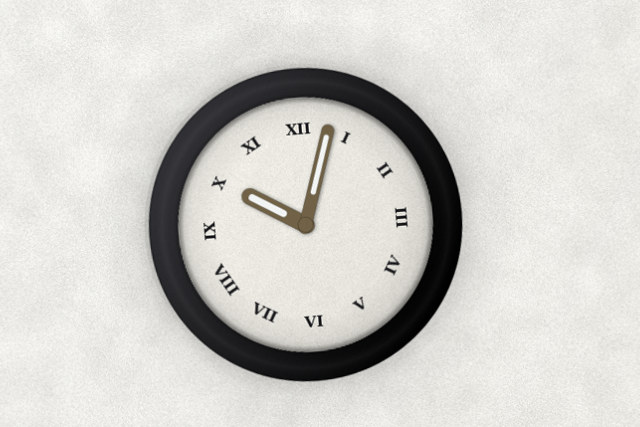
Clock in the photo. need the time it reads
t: 10:03
